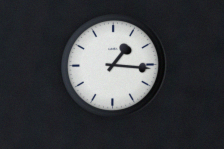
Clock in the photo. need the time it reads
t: 1:16
